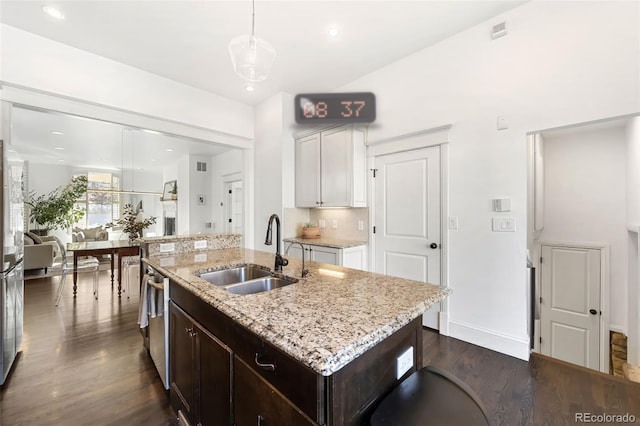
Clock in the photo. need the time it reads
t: 8:37
